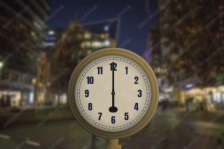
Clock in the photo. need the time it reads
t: 6:00
